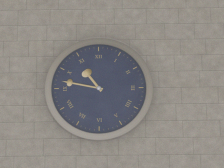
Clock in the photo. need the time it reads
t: 10:47
